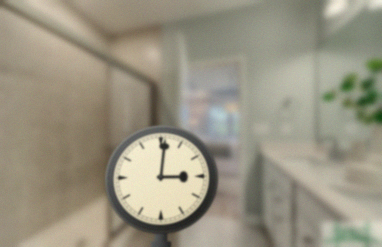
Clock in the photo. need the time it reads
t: 3:01
